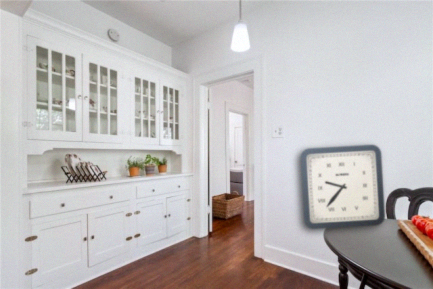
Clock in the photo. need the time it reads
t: 9:37
